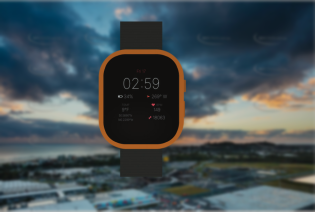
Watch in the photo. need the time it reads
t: 2:59
